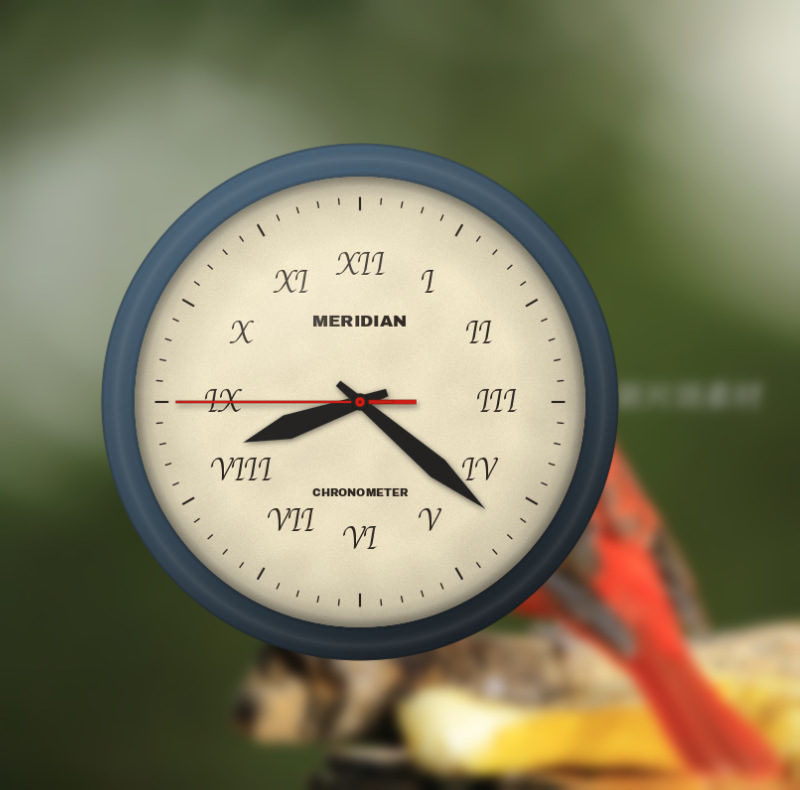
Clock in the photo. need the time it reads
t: 8:21:45
